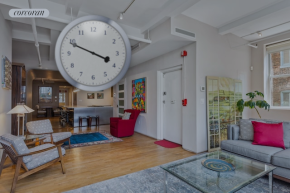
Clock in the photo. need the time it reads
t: 3:49
